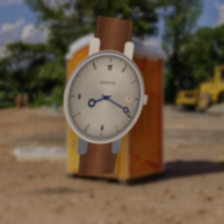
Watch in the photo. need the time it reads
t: 8:19
